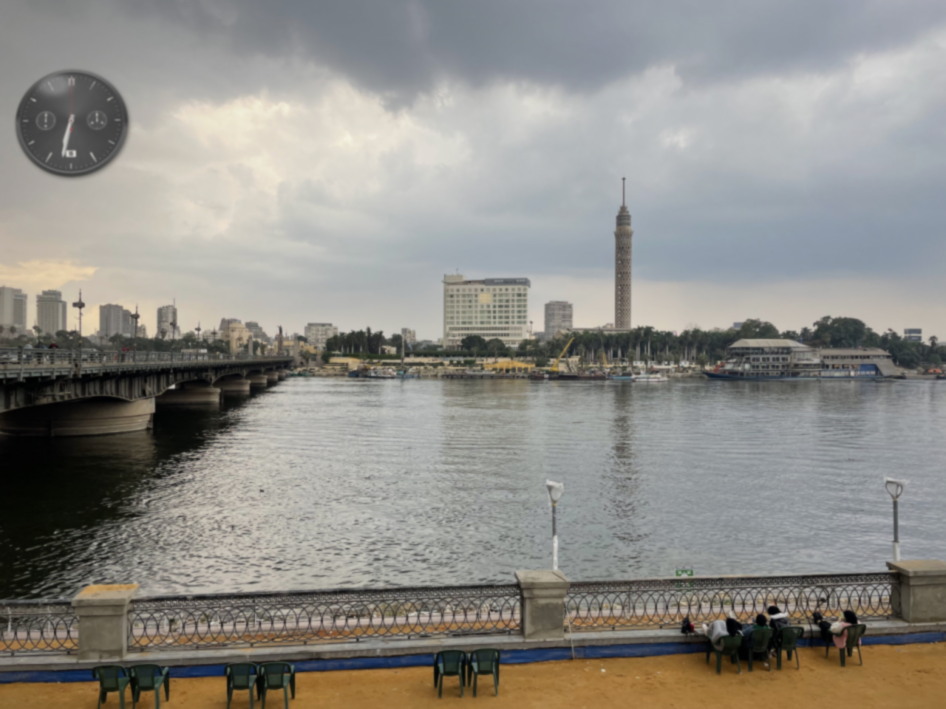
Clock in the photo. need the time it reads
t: 6:32
